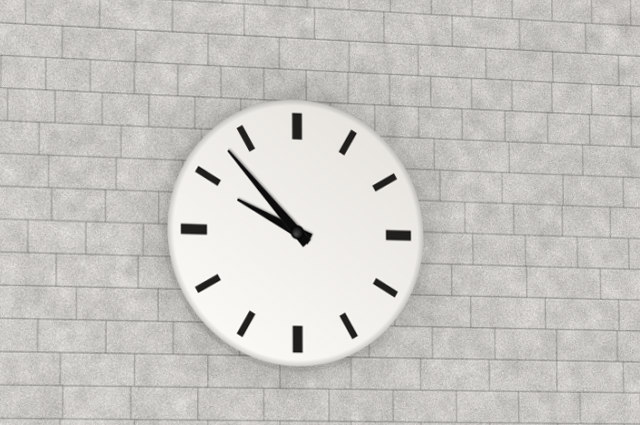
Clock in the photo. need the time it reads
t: 9:53
